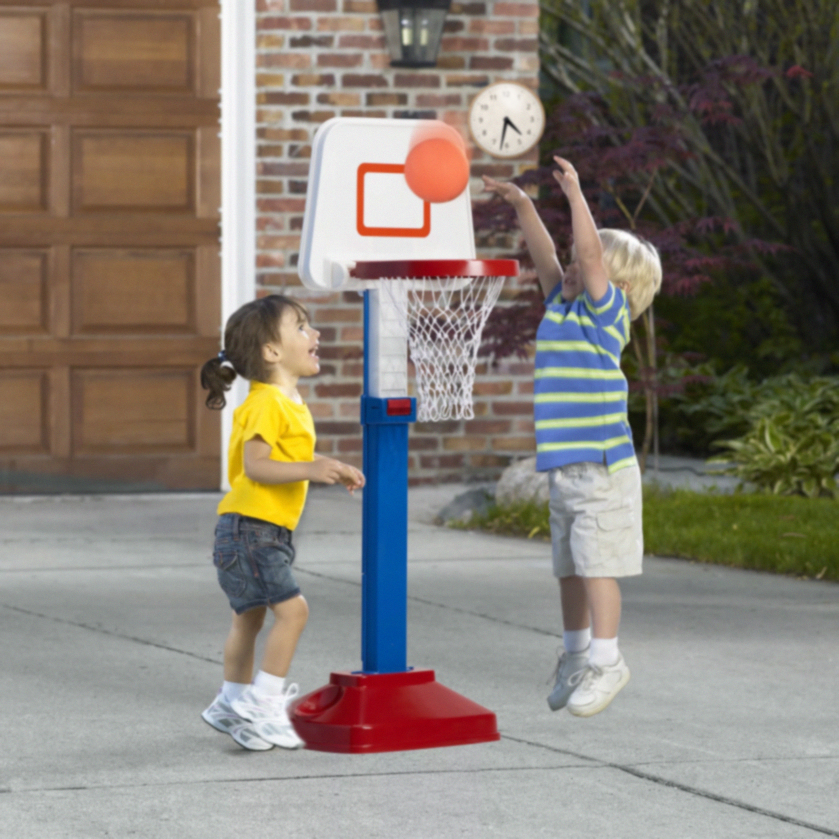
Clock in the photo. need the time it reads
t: 4:32
